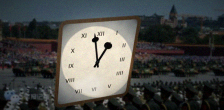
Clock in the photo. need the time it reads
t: 12:58
